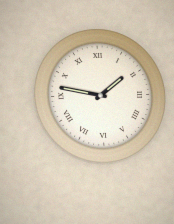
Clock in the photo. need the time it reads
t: 1:47
